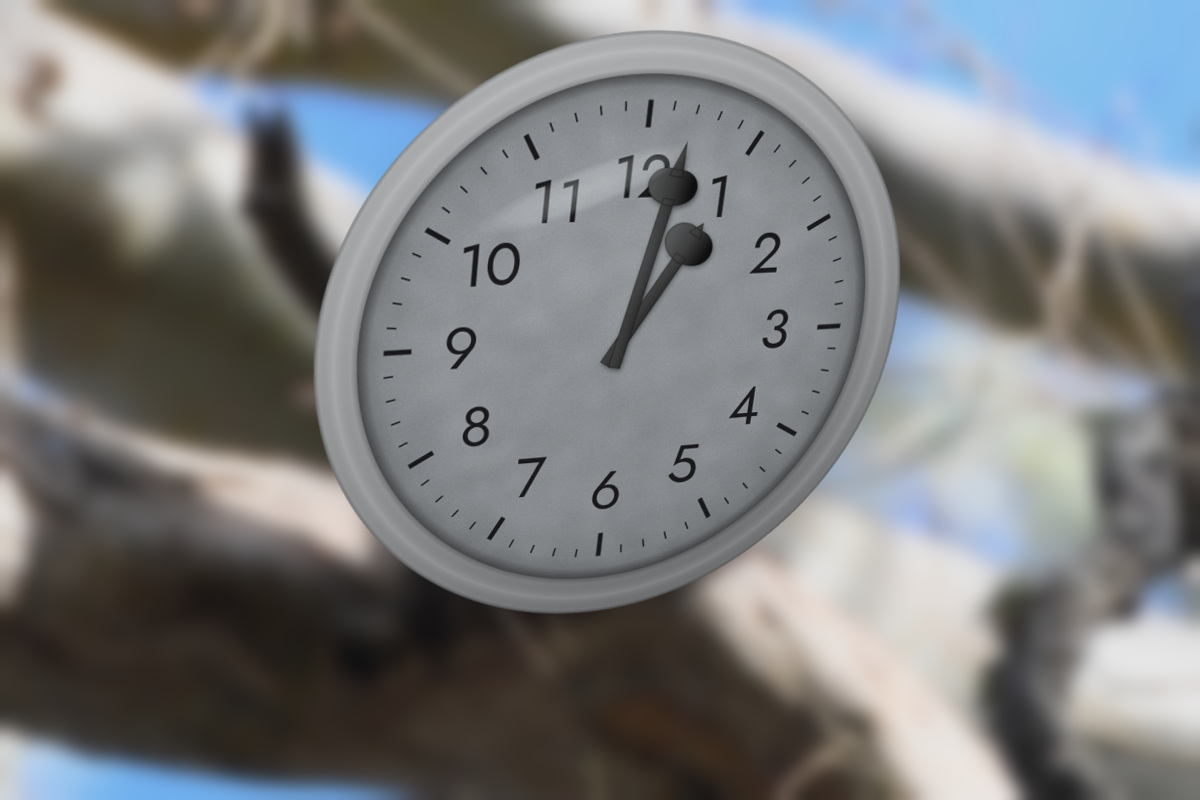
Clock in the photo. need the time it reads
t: 1:02
